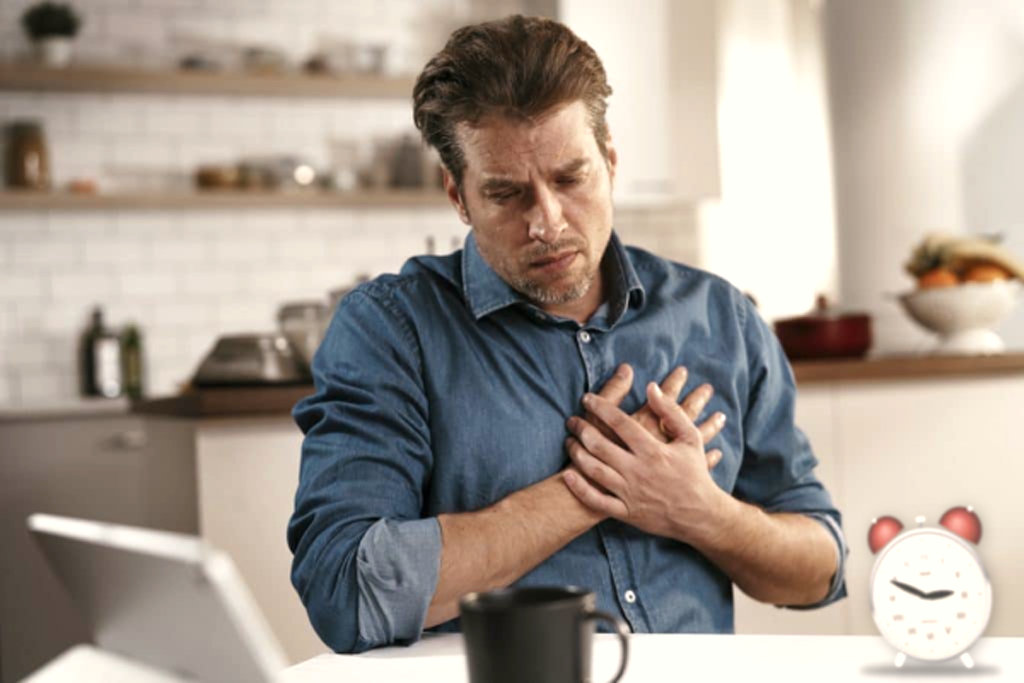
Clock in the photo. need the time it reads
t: 2:49
